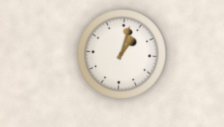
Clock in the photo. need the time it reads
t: 1:02
